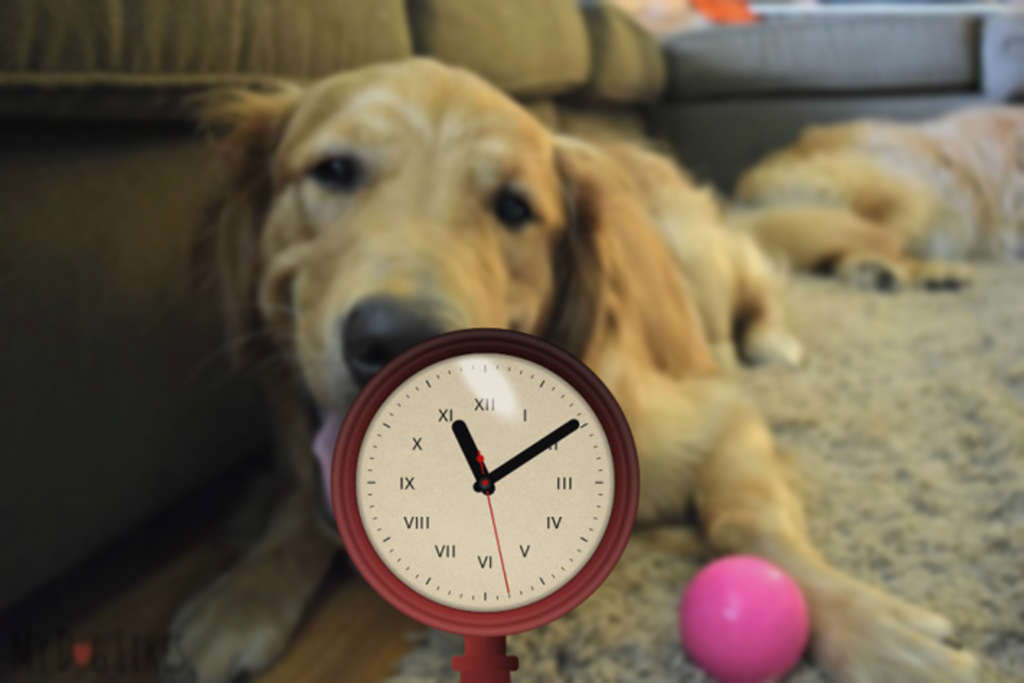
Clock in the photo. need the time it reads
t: 11:09:28
